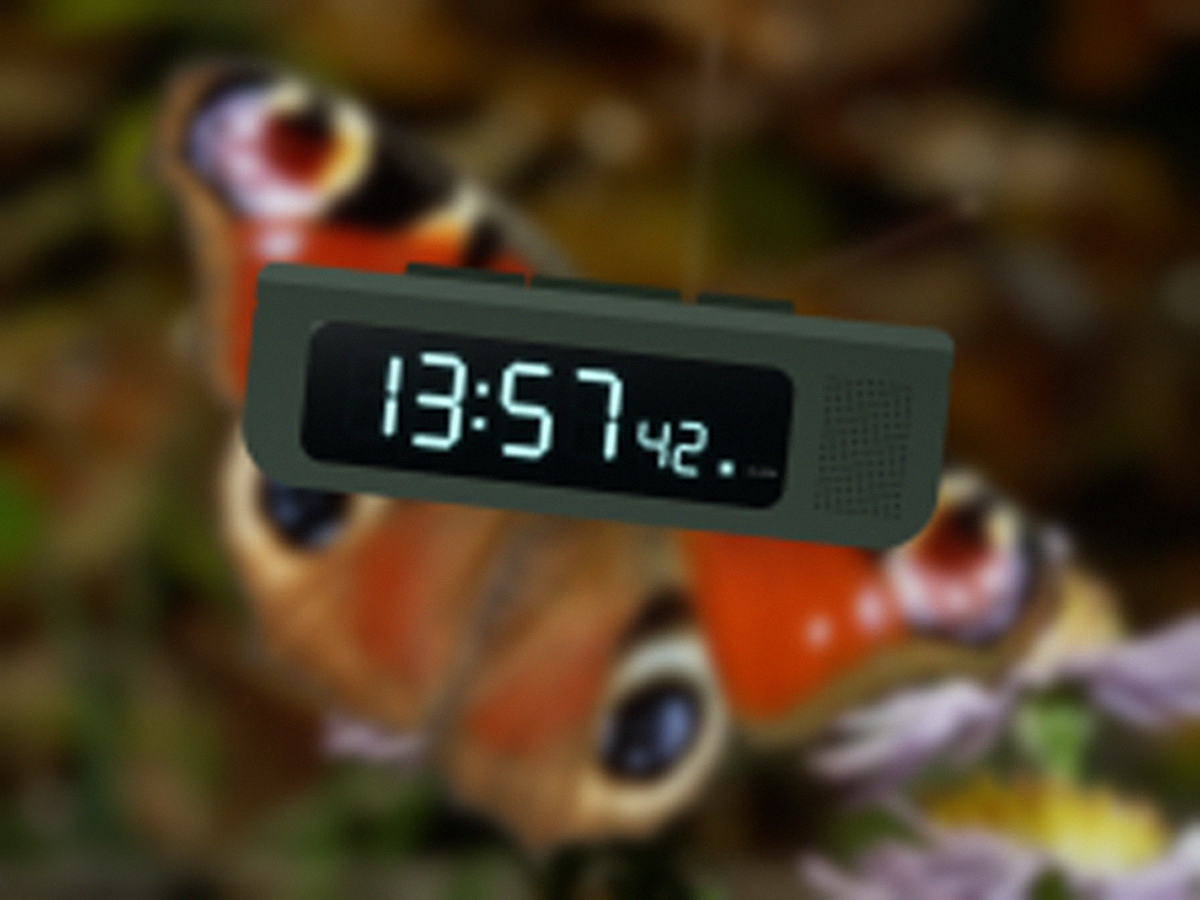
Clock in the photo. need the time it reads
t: 13:57:42
